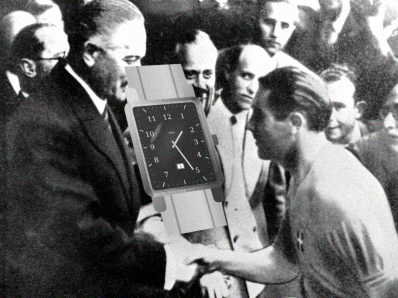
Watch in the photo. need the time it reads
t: 1:26
